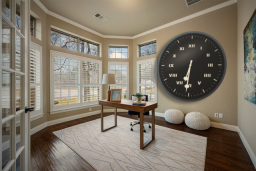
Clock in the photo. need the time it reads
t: 6:31
